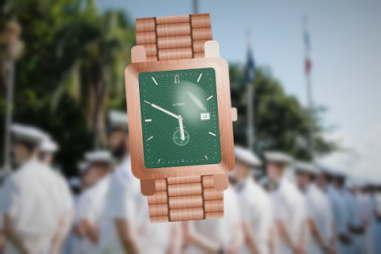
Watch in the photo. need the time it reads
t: 5:50
